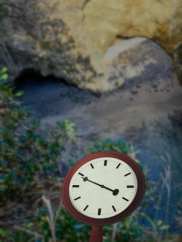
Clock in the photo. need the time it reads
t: 3:49
